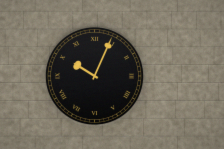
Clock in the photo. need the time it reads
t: 10:04
